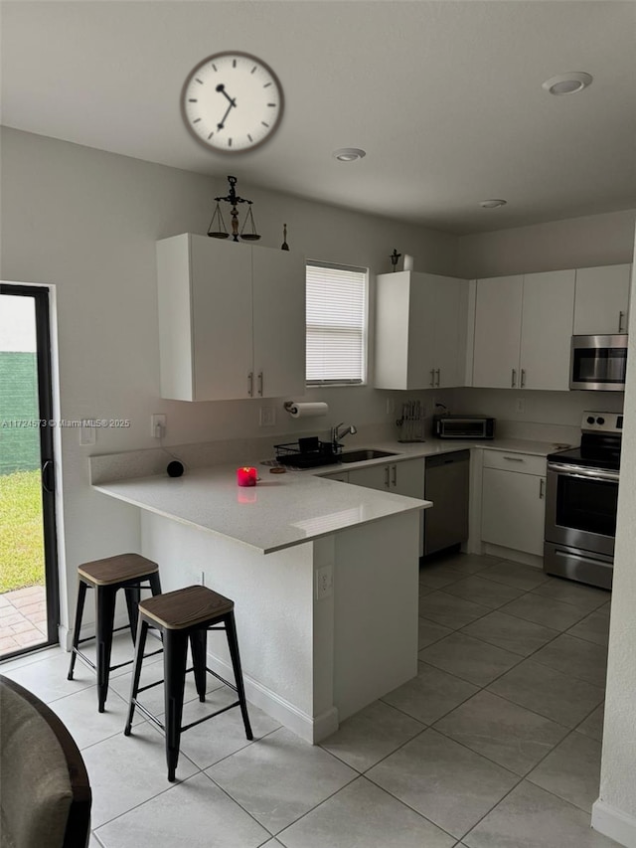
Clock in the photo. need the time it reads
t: 10:34
